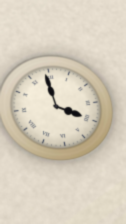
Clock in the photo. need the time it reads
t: 3:59
